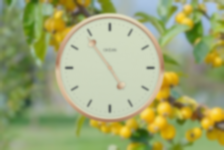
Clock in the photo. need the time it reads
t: 4:54
